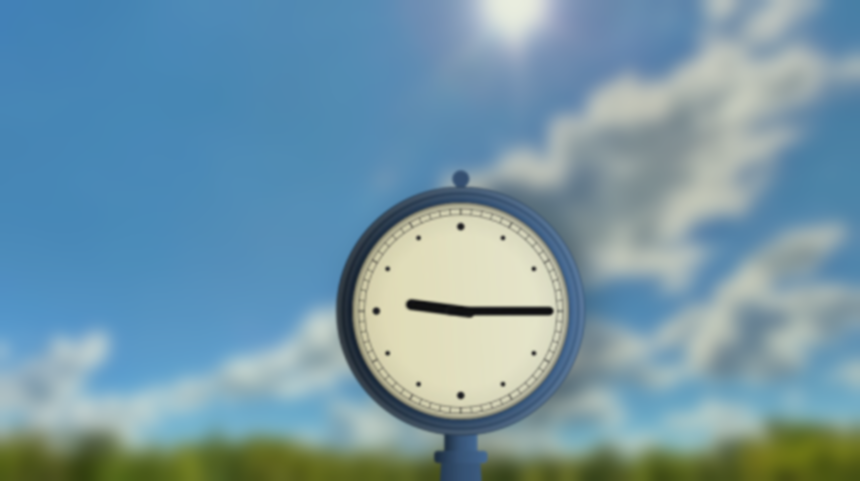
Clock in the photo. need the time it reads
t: 9:15
